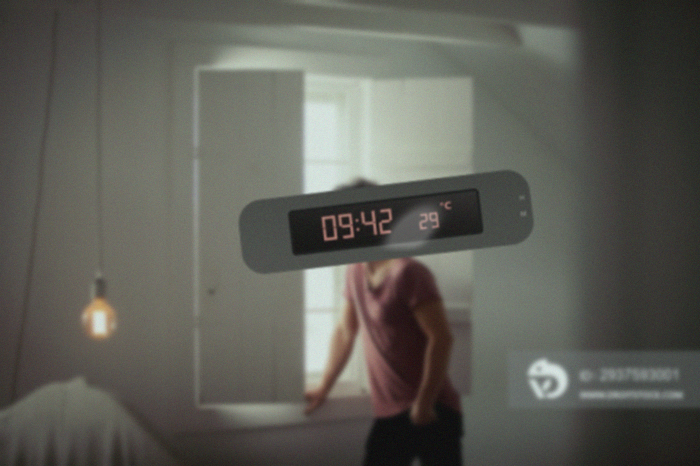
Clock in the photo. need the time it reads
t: 9:42
